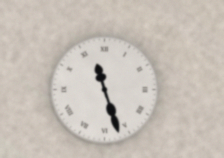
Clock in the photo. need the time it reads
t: 11:27
